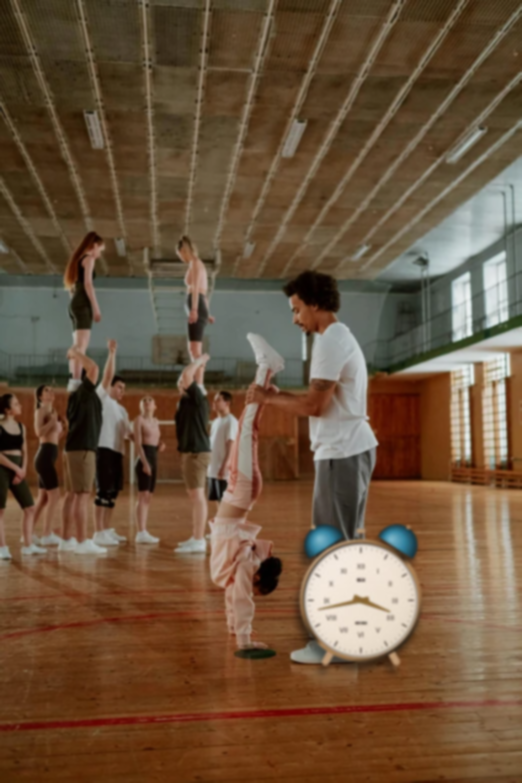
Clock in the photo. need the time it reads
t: 3:43
